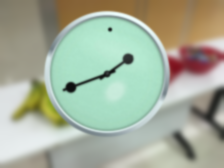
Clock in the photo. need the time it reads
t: 1:41
